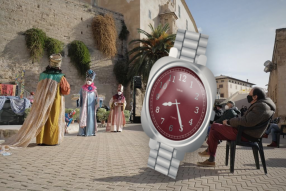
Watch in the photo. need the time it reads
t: 8:25
